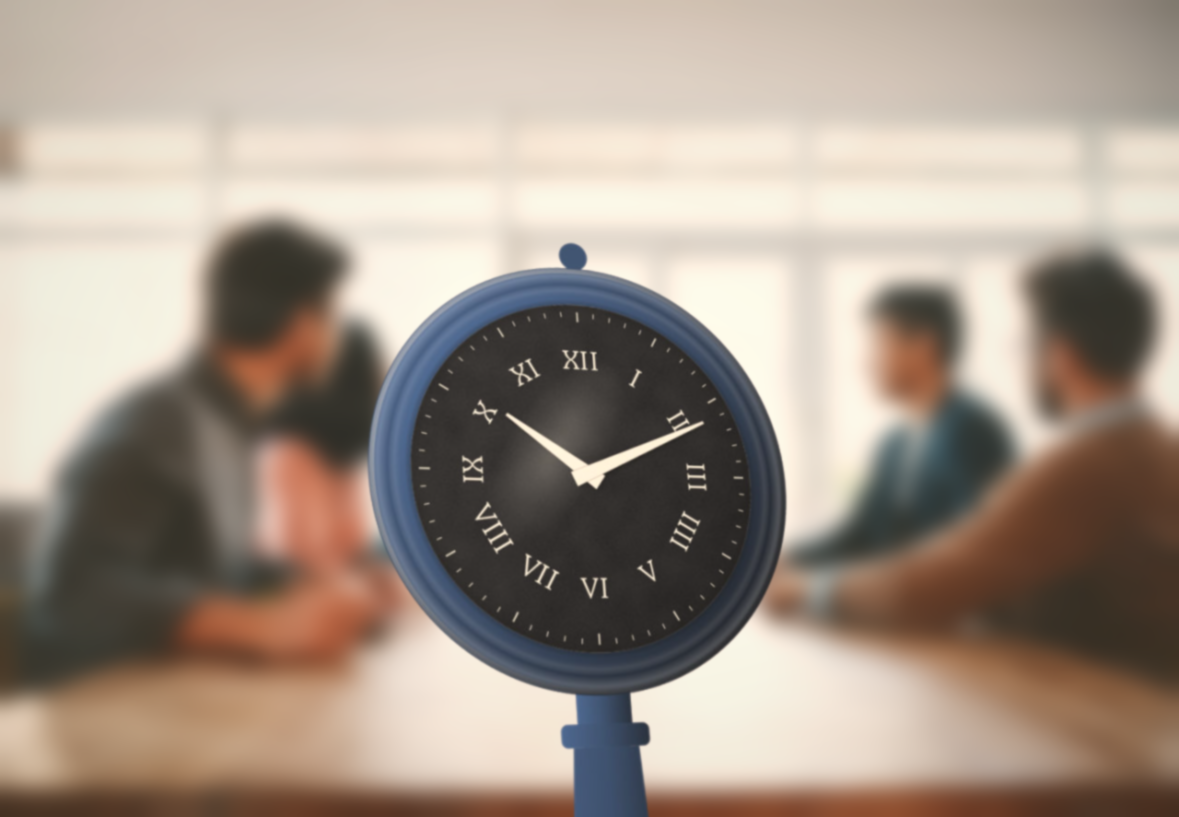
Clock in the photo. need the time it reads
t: 10:11
